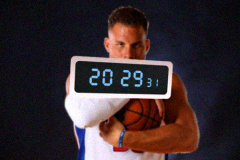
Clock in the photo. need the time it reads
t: 20:29:31
